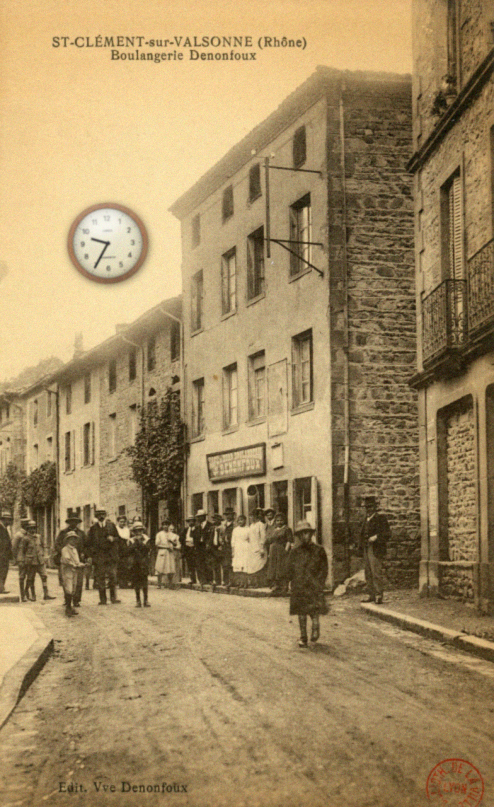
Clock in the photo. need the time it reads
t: 9:35
